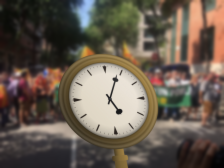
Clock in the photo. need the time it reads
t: 5:04
